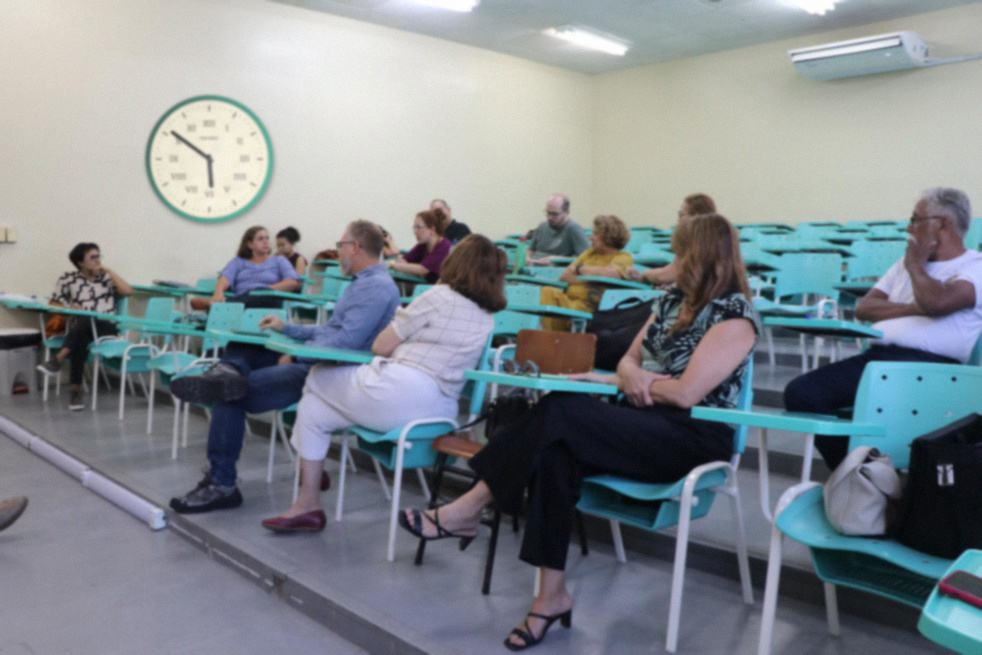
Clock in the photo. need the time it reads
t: 5:51
